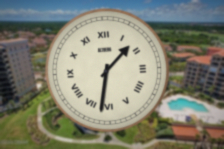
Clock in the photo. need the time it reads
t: 1:32
